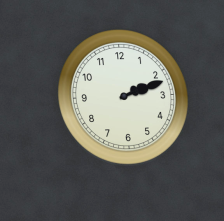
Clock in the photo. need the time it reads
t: 2:12
